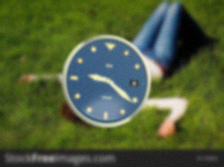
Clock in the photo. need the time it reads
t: 9:21
